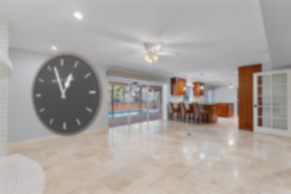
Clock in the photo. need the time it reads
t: 12:57
